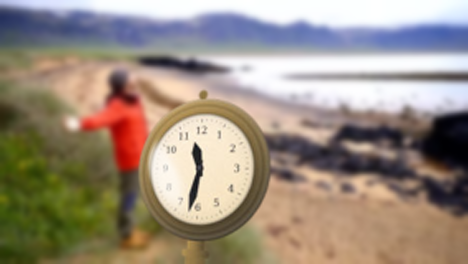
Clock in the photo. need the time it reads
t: 11:32
